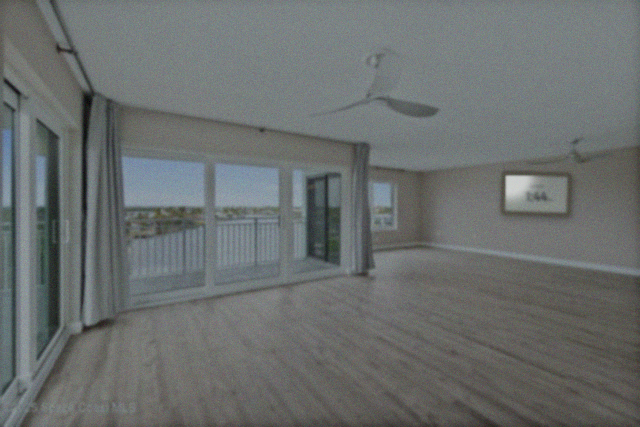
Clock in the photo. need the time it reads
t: 1:44
